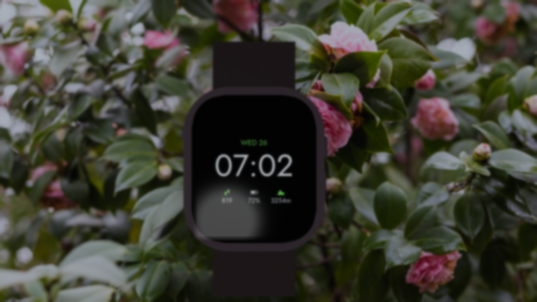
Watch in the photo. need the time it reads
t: 7:02
